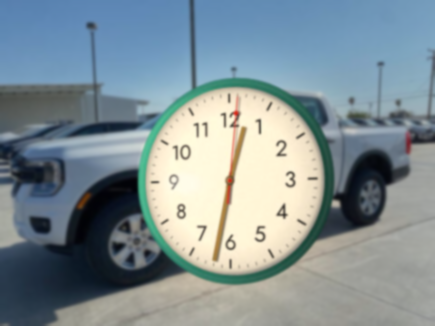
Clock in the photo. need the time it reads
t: 12:32:01
